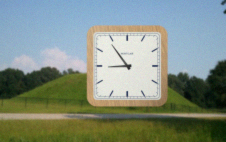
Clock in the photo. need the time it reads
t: 8:54
